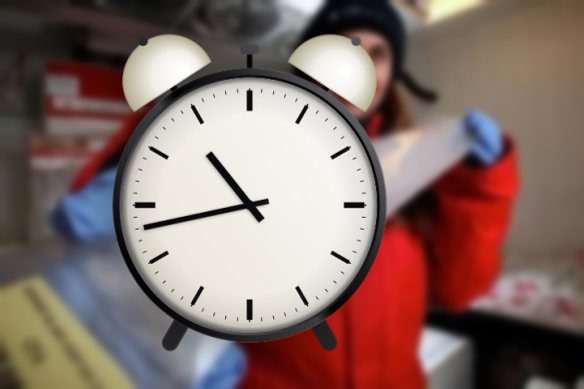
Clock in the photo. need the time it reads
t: 10:43
